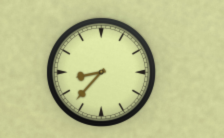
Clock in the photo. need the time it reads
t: 8:37
